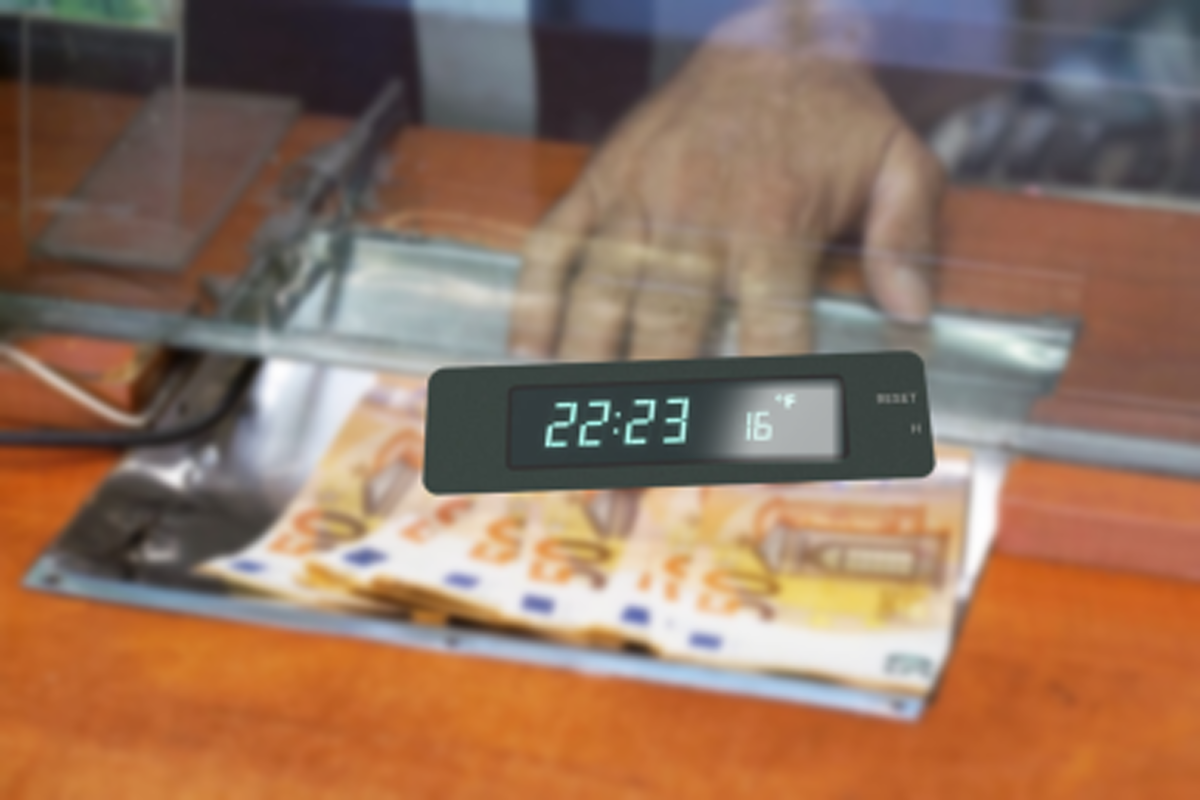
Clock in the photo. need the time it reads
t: 22:23
